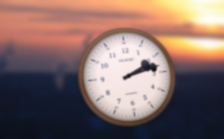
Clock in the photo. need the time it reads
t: 2:13
